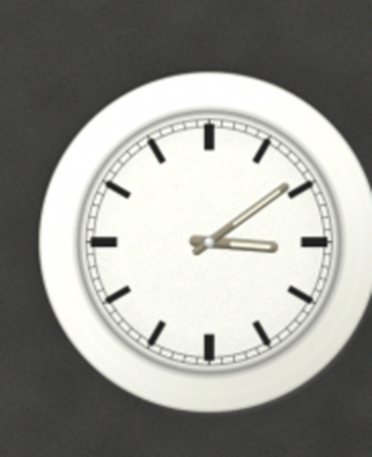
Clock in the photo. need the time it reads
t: 3:09
